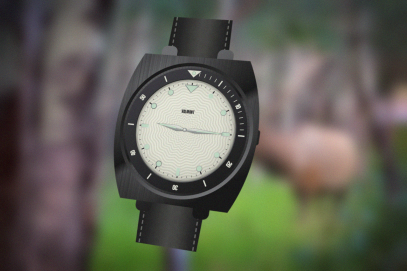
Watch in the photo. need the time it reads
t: 9:15
